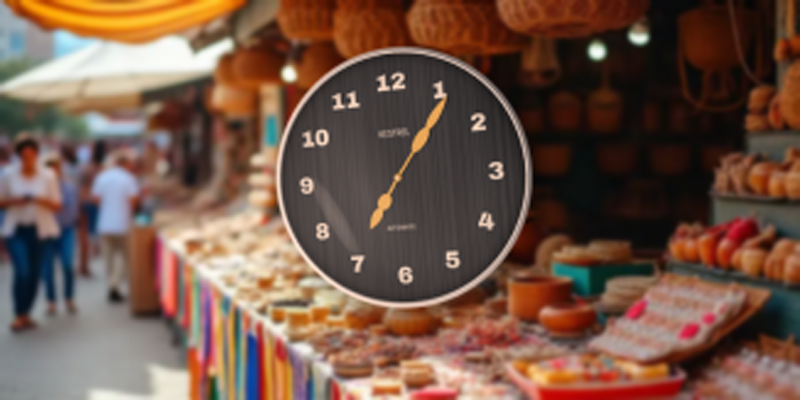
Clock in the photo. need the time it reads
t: 7:06
